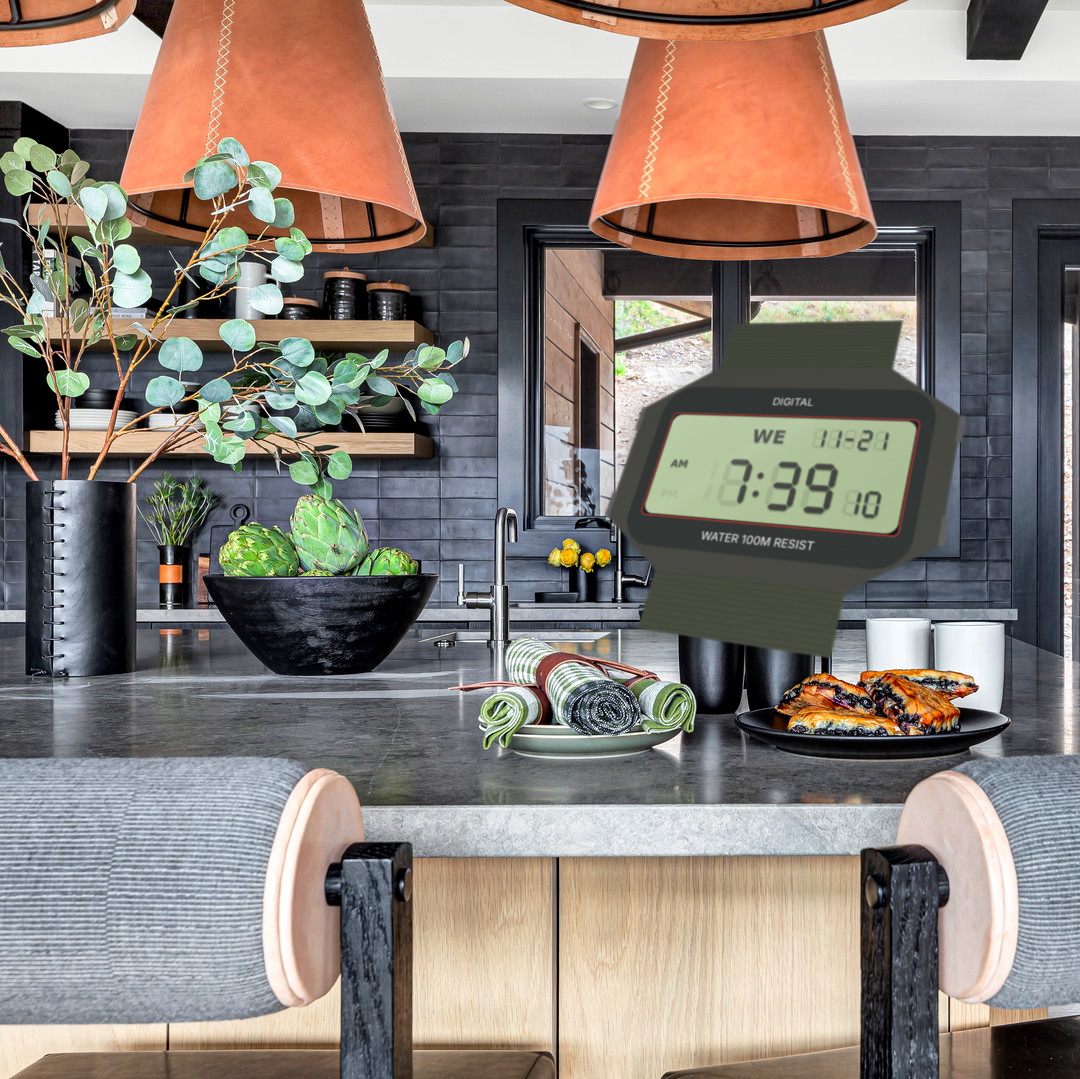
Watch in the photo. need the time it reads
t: 7:39:10
